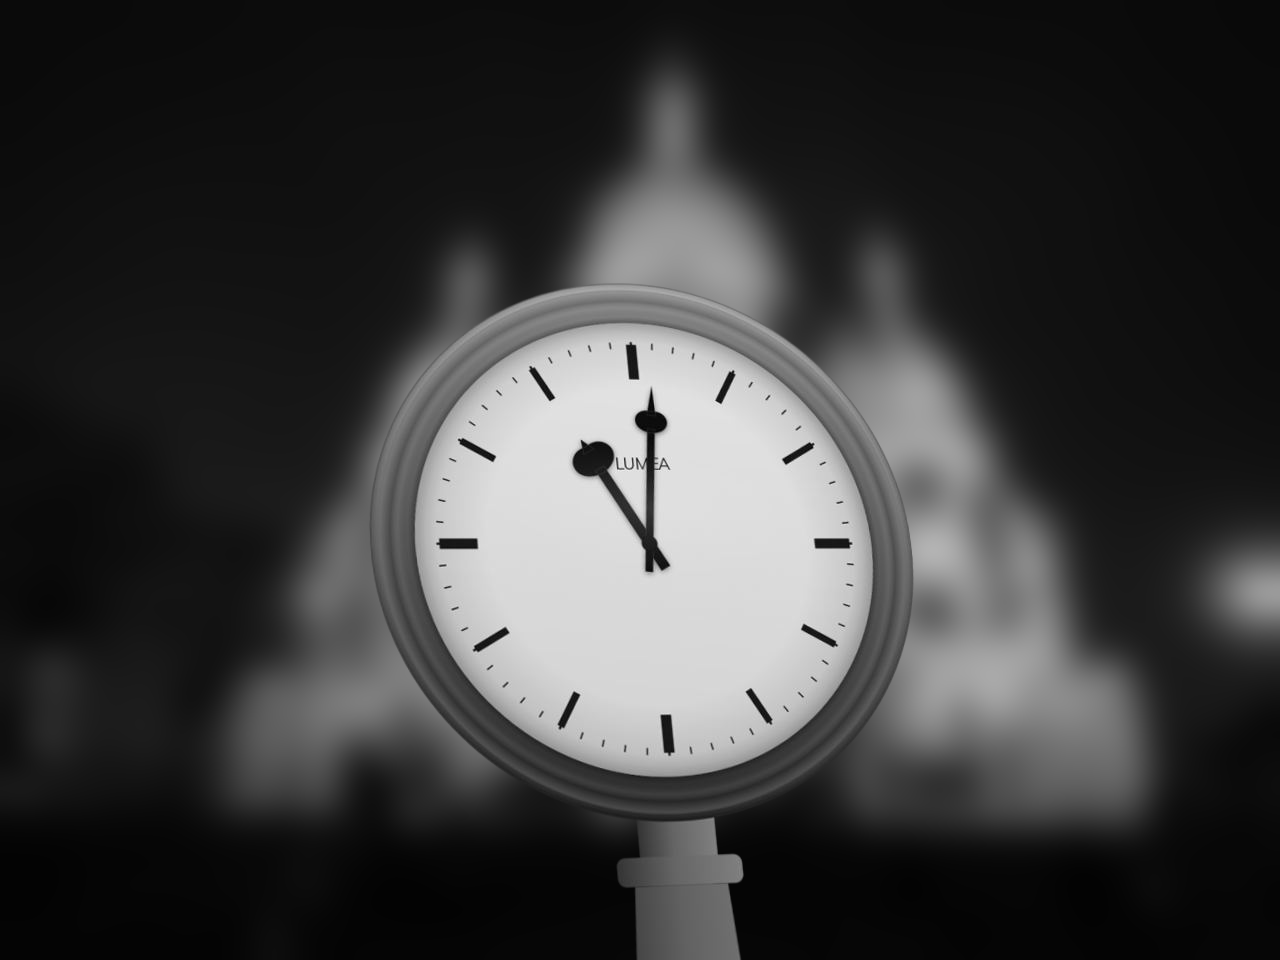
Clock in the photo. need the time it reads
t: 11:01
